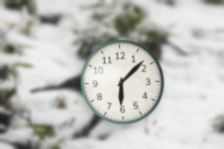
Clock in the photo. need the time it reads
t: 6:08
